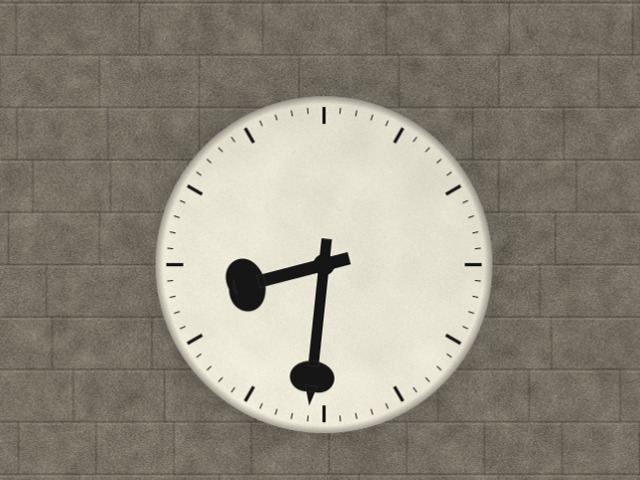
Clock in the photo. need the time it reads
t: 8:31
